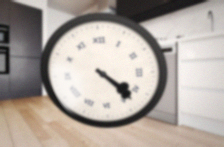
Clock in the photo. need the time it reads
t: 4:23
